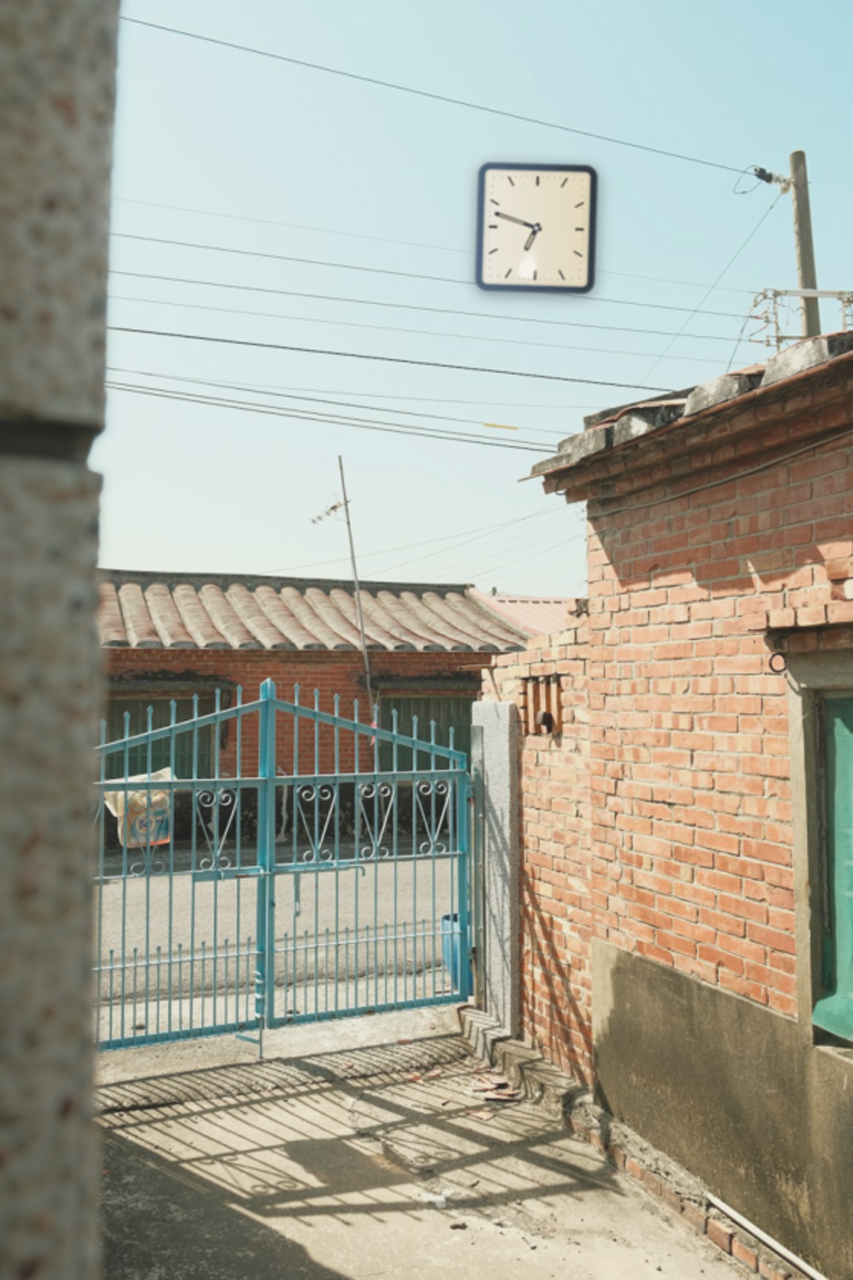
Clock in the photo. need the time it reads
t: 6:48
